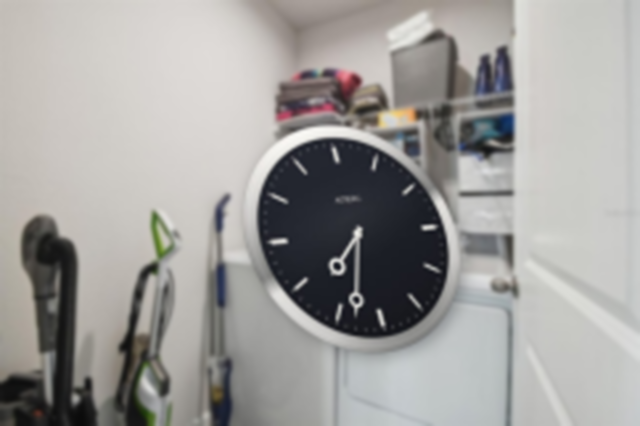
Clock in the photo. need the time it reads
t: 7:33
